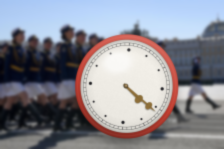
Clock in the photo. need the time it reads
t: 4:21
